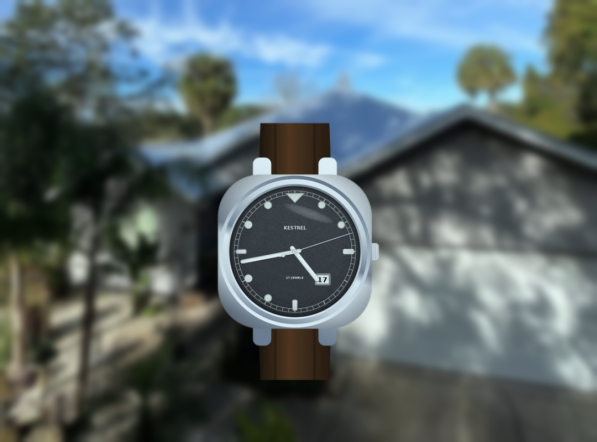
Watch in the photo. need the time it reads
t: 4:43:12
